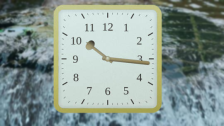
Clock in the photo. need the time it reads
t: 10:16
